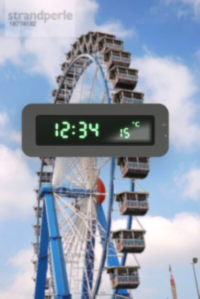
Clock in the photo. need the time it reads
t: 12:34
